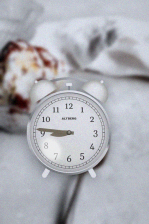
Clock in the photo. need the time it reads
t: 8:46
